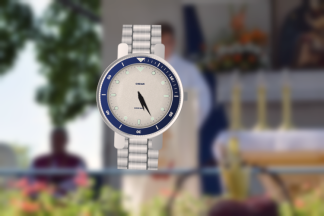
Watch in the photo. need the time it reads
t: 5:25
